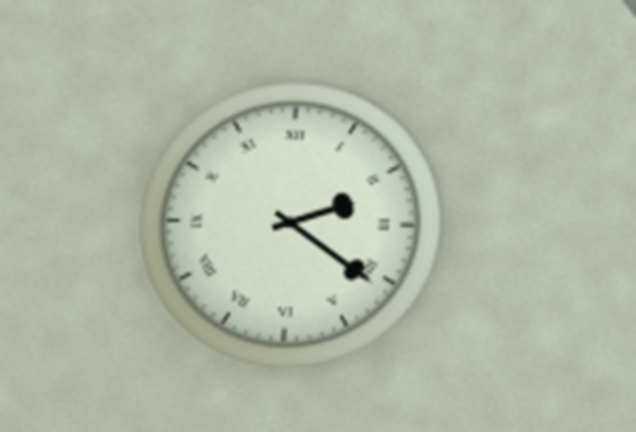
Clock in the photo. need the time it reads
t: 2:21
